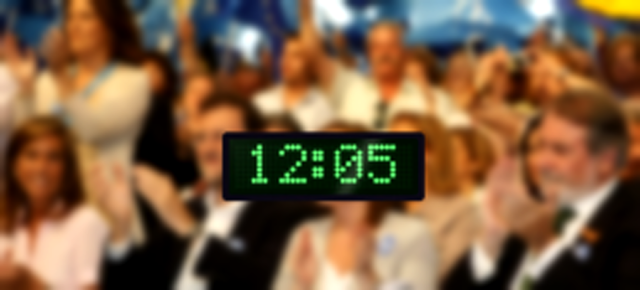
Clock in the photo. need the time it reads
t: 12:05
